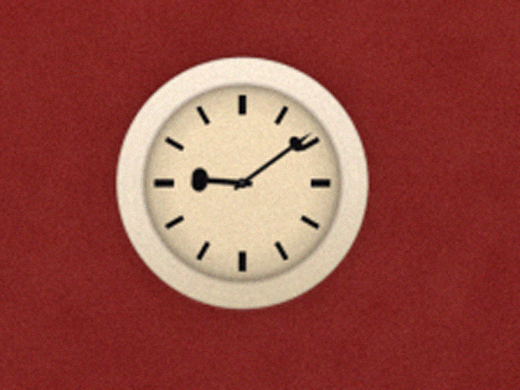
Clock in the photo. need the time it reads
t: 9:09
